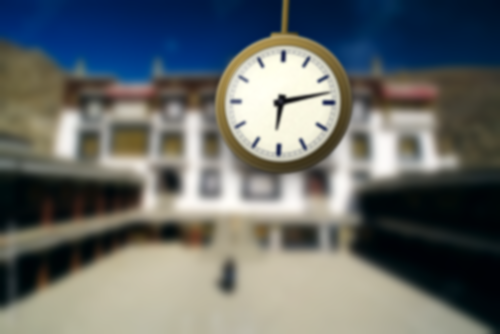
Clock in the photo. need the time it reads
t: 6:13
